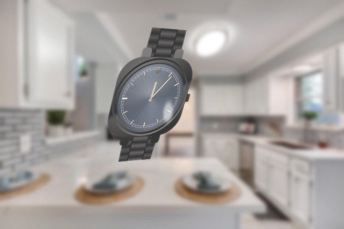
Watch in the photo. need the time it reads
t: 12:06
